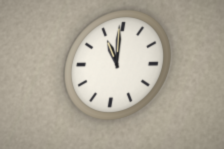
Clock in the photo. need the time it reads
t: 10:59
